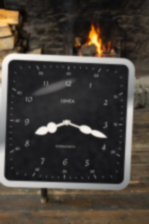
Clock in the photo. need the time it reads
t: 8:18
